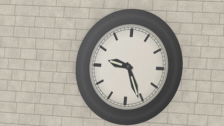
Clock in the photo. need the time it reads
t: 9:26
